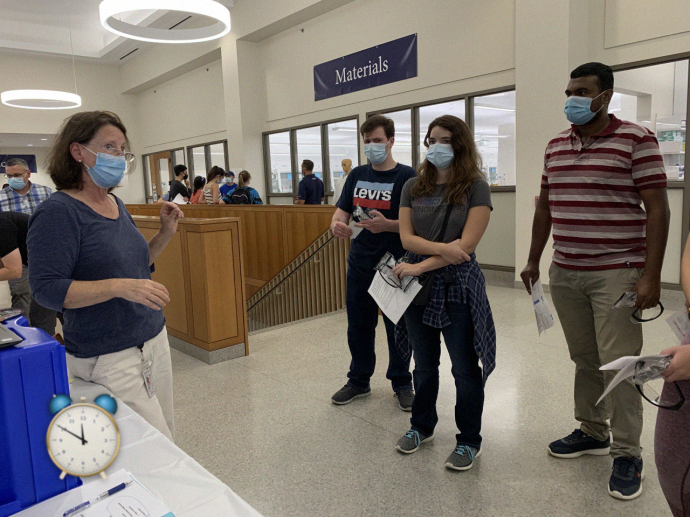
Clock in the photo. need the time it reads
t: 11:50
